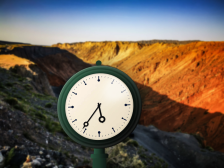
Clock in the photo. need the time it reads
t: 5:36
